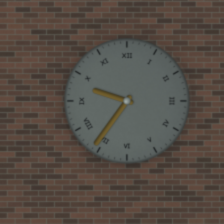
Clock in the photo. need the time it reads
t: 9:36
